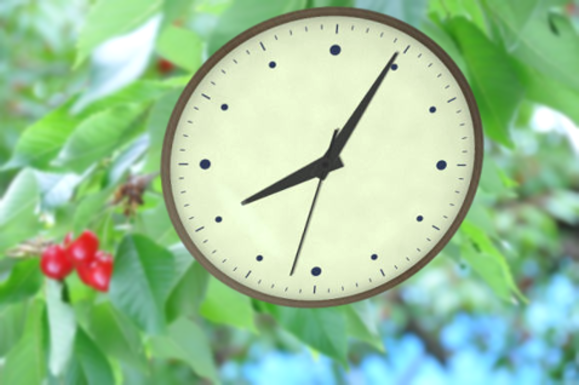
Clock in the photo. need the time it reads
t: 8:04:32
